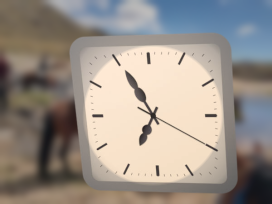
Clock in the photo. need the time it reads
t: 6:55:20
